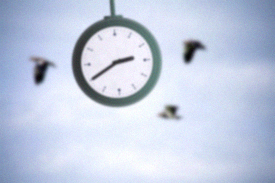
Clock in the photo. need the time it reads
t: 2:40
